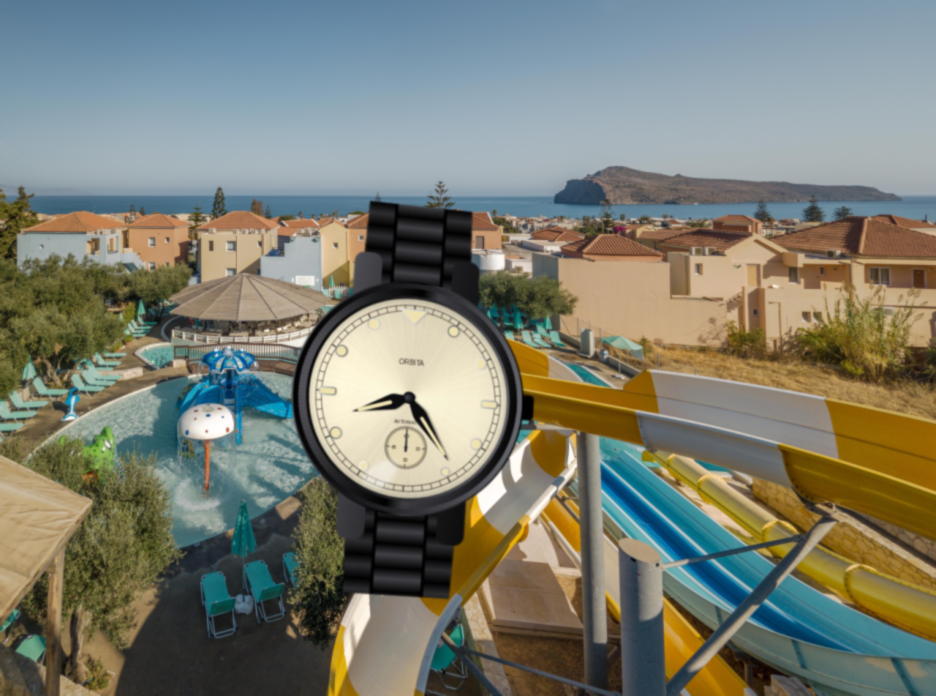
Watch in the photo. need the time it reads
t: 8:24
